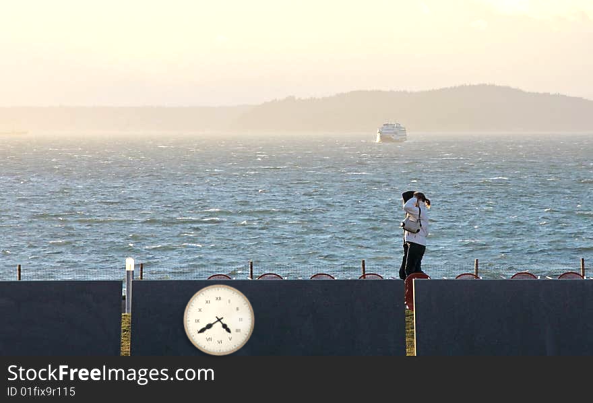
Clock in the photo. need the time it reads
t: 4:40
